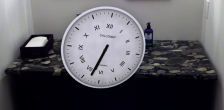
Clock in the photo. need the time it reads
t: 6:33
